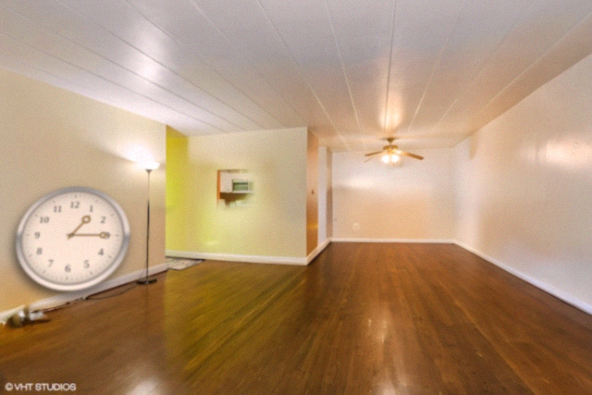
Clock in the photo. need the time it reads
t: 1:15
